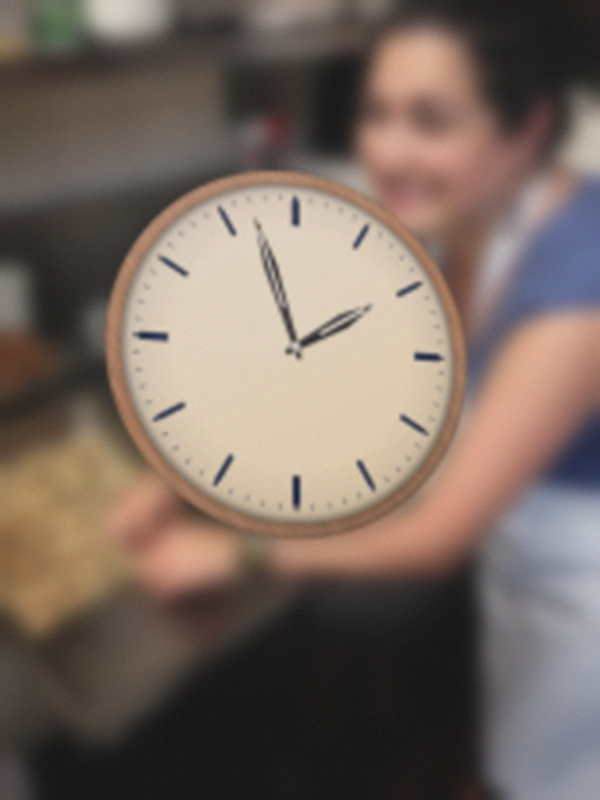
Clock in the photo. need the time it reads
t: 1:57
